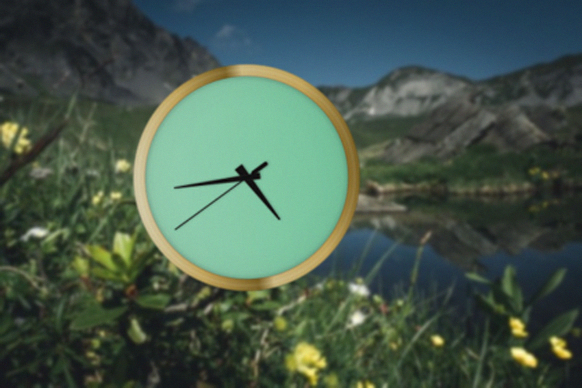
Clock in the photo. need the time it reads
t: 4:43:39
